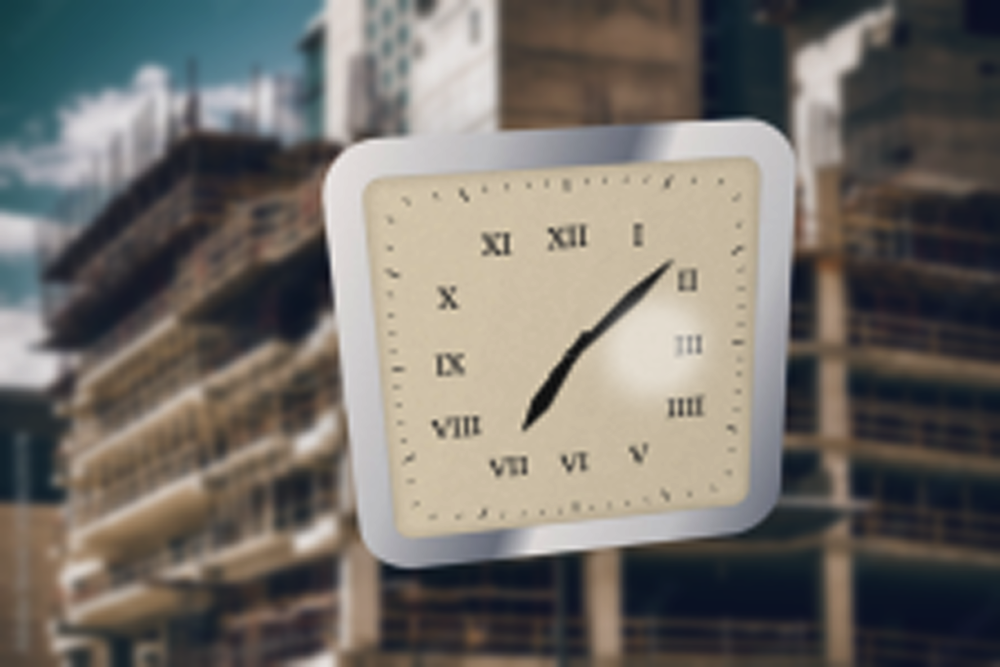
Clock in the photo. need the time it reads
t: 7:08
